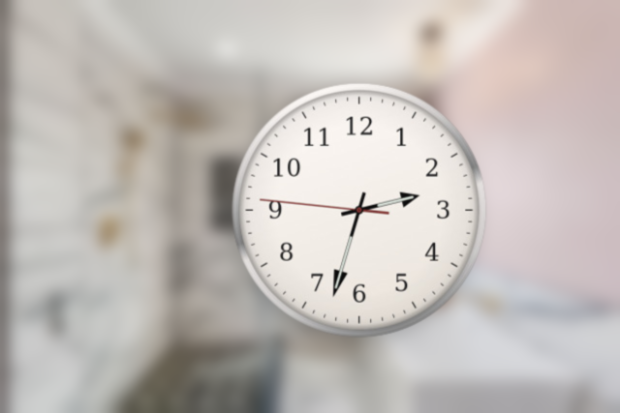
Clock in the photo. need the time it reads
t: 2:32:46
